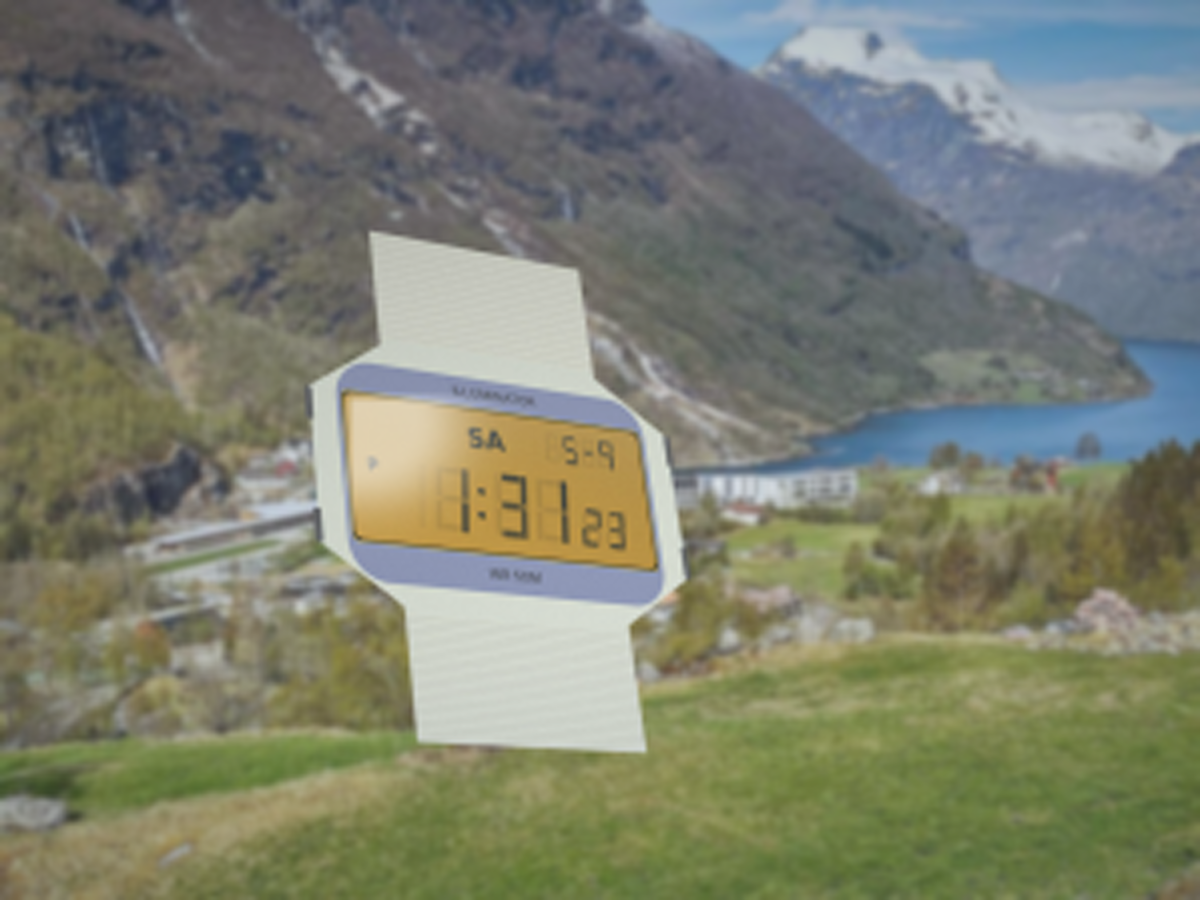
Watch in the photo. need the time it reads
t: 1:31:23
